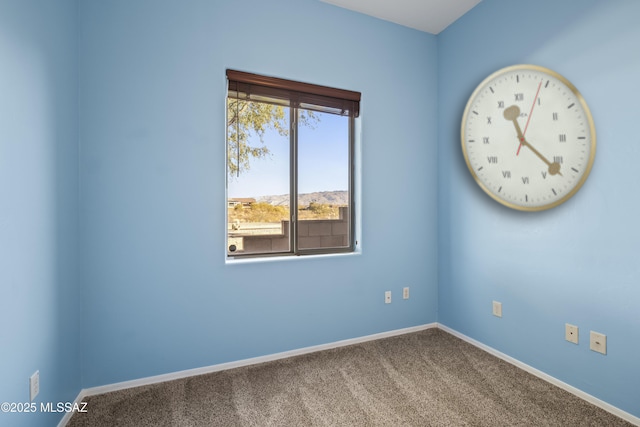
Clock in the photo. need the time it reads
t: 11:22:04
